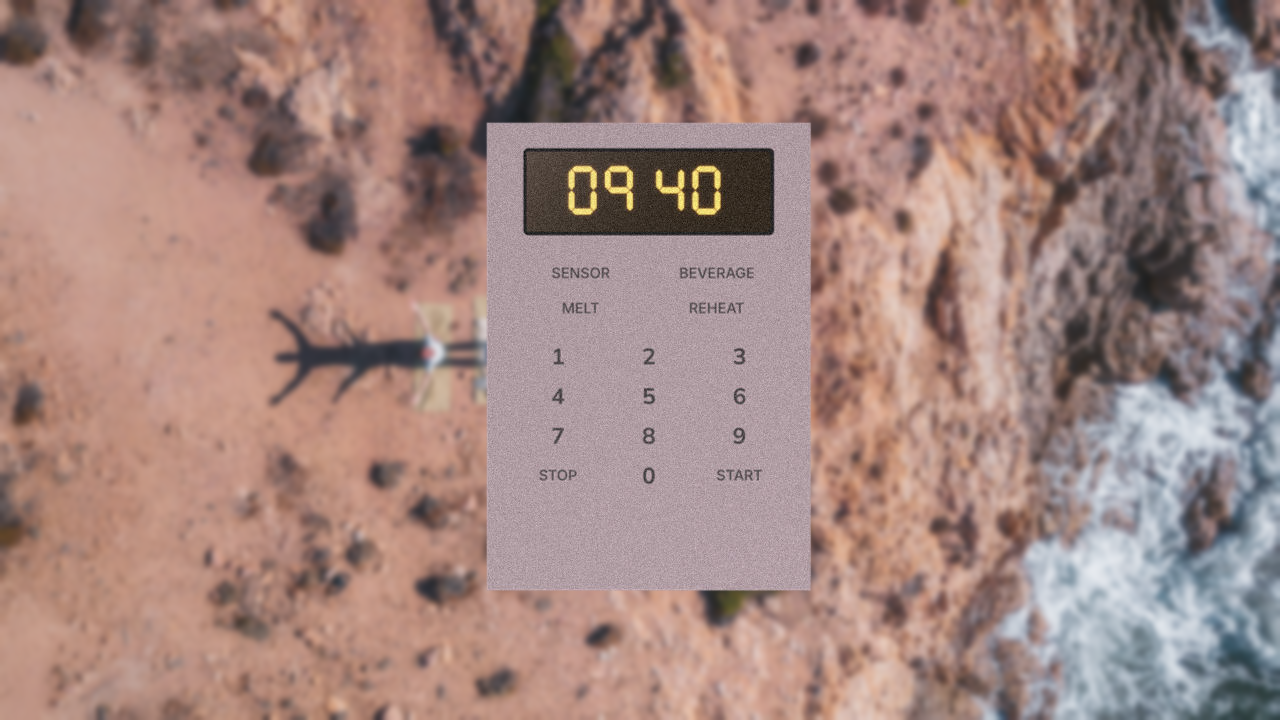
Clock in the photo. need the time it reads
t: 9:40
